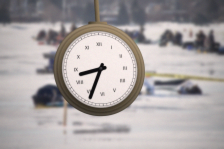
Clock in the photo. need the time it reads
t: 8:34
